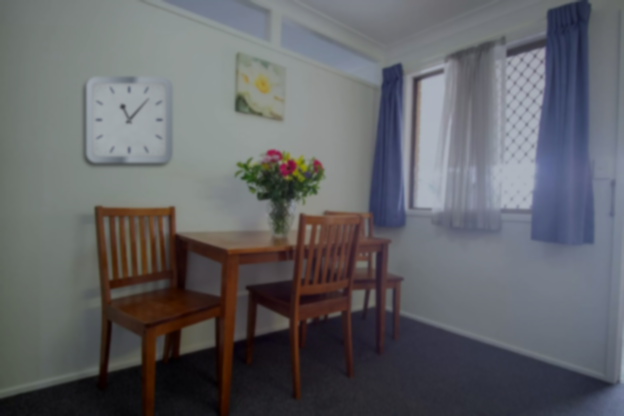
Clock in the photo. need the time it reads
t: 11:07
